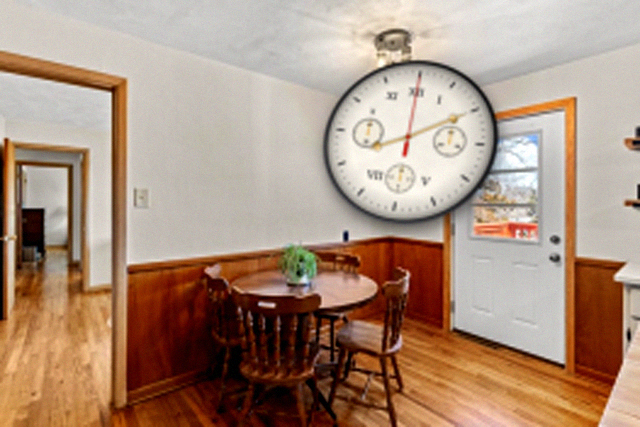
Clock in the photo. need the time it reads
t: 8:10
